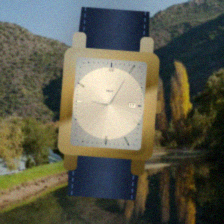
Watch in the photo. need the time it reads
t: 9:05
